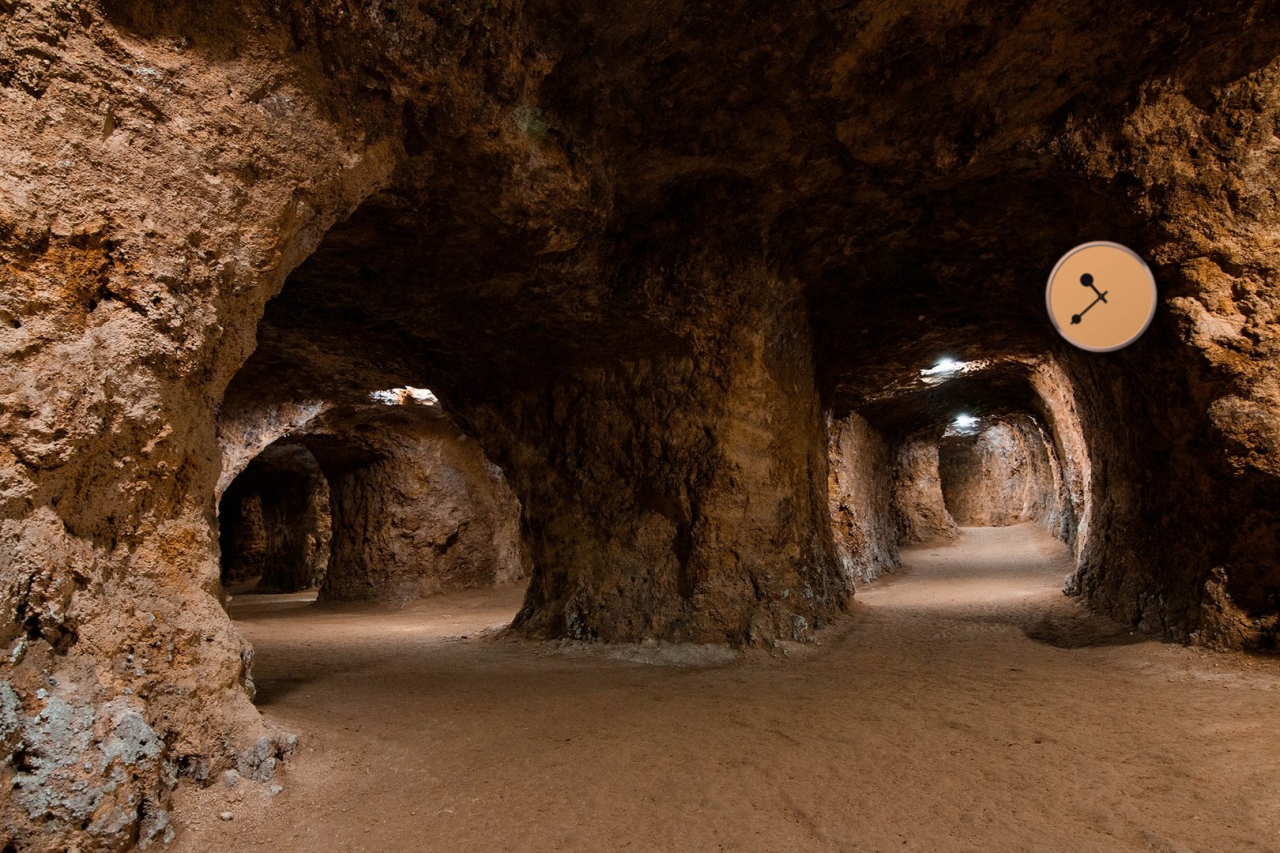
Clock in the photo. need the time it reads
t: 10:38
